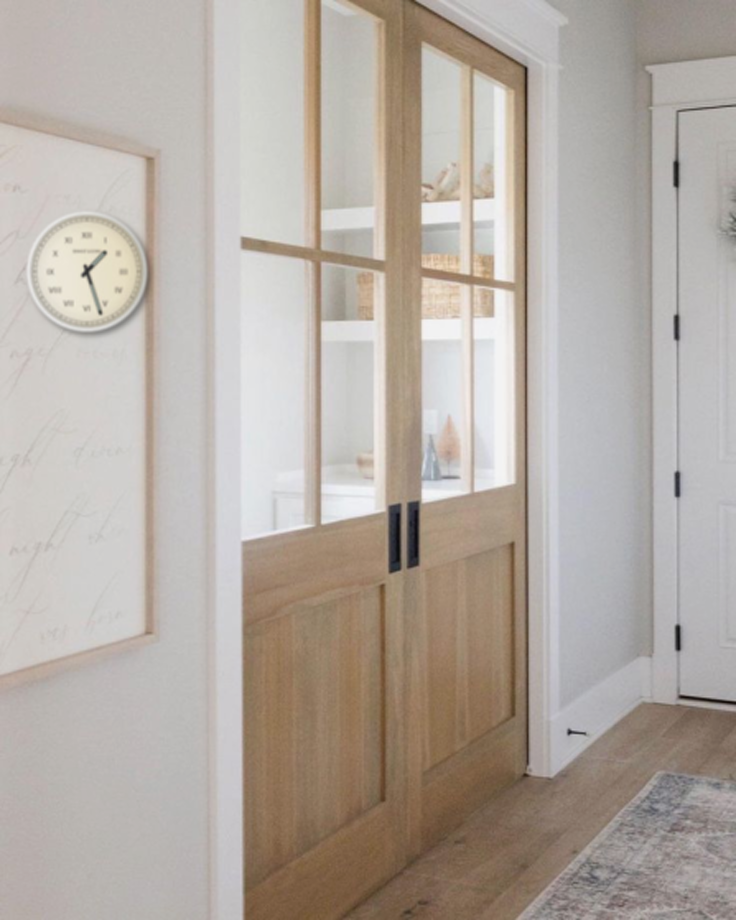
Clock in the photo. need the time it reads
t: 1:27
